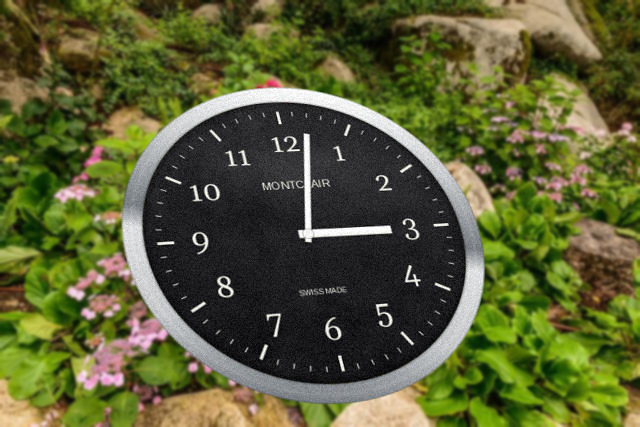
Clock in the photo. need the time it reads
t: 3:02
